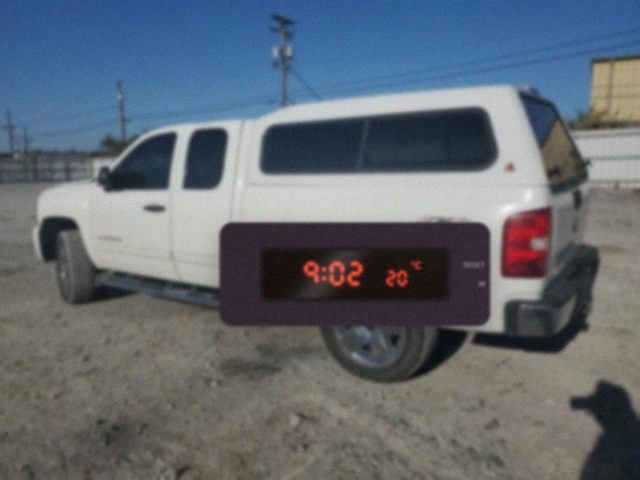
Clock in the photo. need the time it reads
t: 9:02
